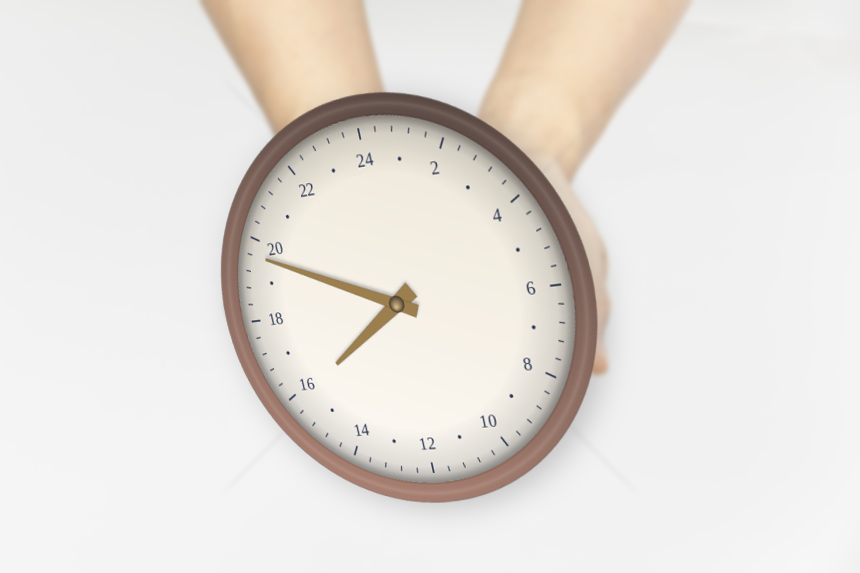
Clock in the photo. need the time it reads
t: 15:49
